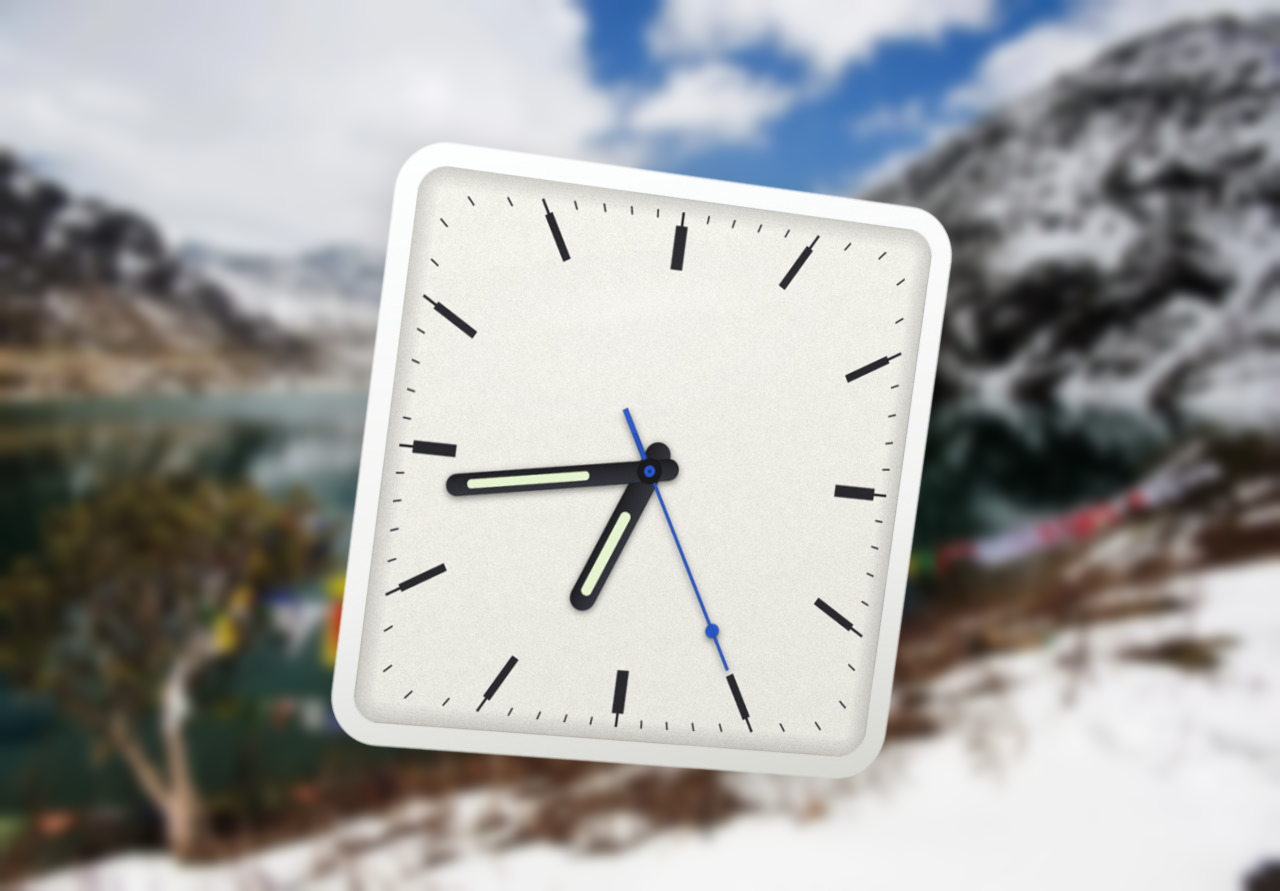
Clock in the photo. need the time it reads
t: 6:43:25
